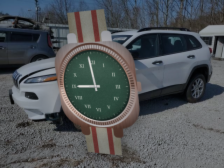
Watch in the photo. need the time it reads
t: 8:59
